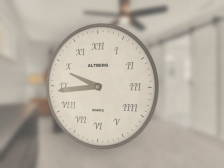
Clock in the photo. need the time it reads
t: 9:44
